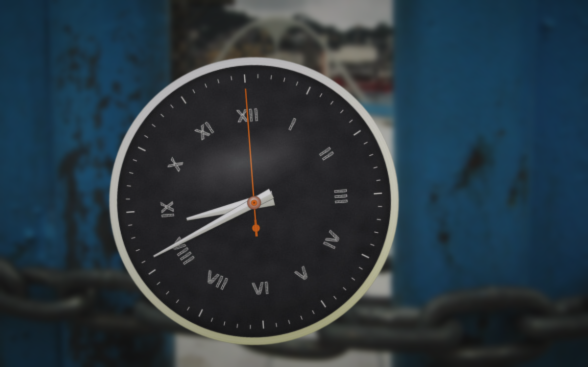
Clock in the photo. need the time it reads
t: 8:41:00
